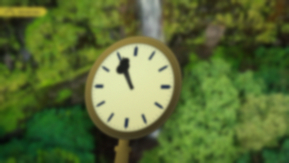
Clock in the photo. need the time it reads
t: 10:56
